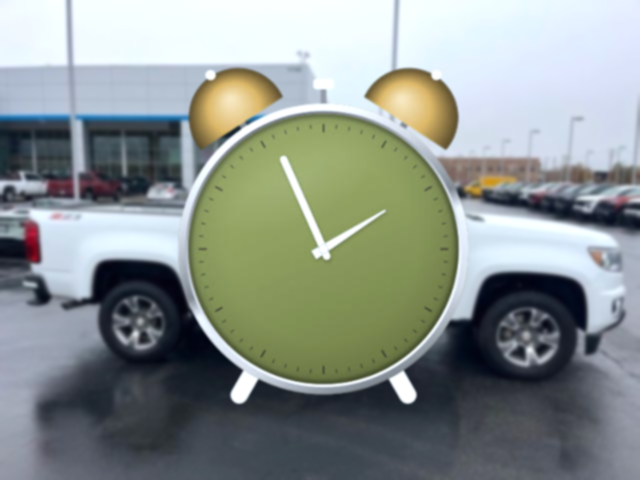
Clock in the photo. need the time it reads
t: 1:56
